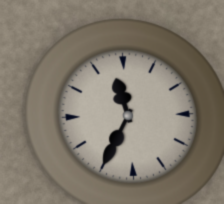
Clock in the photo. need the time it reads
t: 11:35
